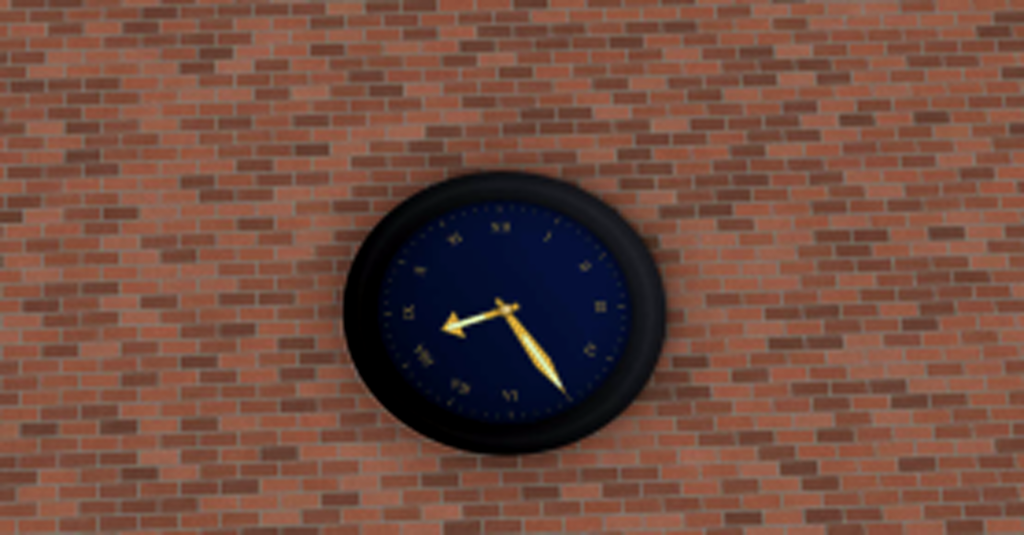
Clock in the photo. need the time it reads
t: 8:25
